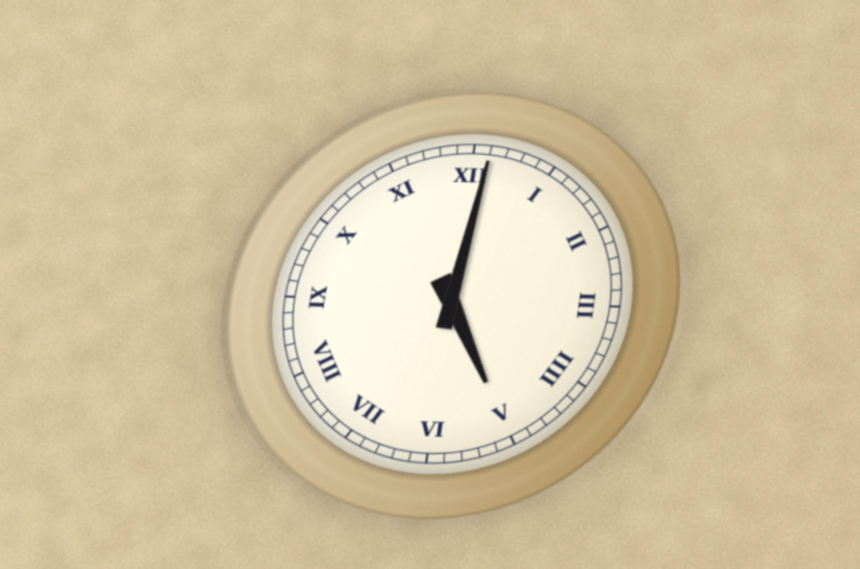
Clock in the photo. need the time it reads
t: 5:01
